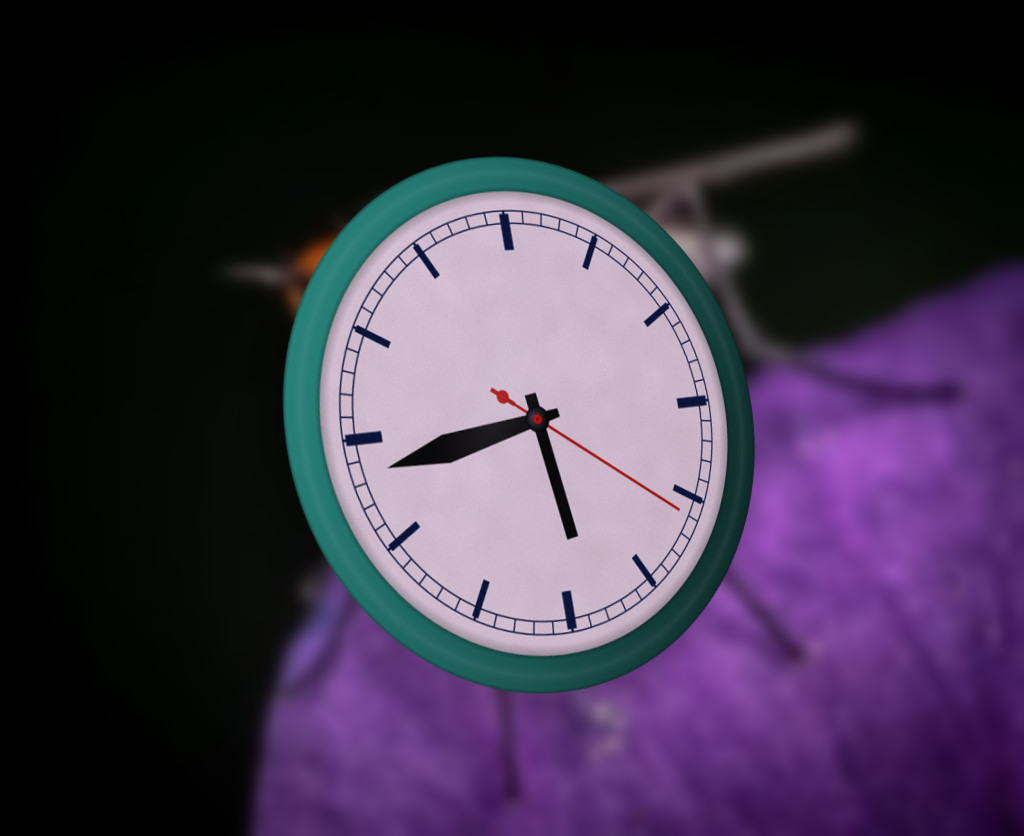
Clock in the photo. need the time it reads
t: 5:43:21
